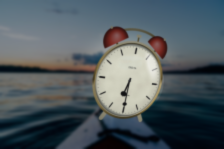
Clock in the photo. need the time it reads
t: 6:30
